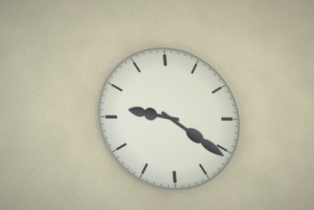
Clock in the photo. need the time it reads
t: 9:21
